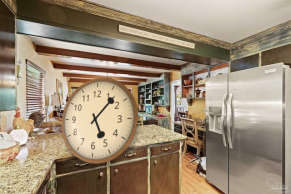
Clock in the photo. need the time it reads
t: 5:07
